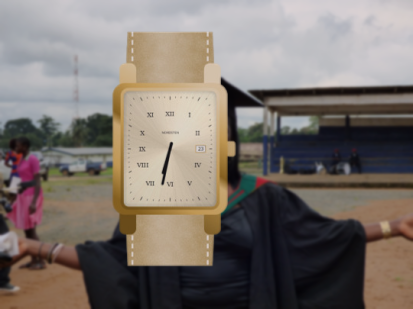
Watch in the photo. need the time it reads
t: 6:32
